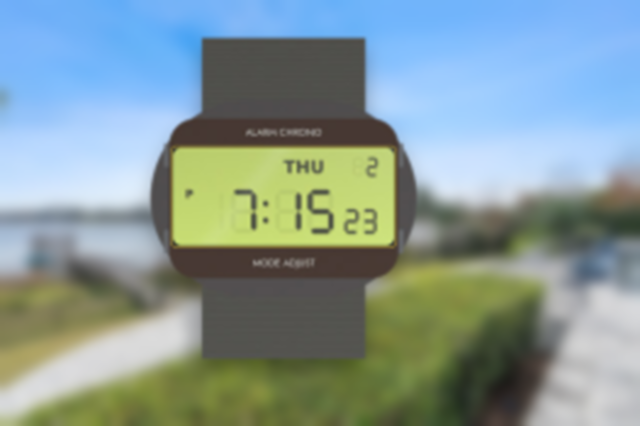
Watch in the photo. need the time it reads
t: 7:15:23
